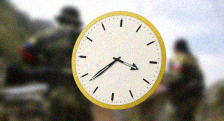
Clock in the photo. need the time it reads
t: 3:38
